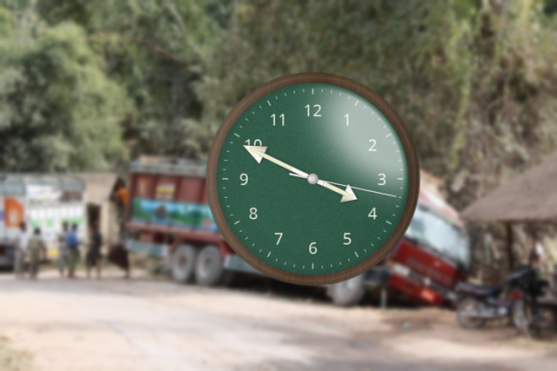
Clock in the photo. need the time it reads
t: 3:49:17
